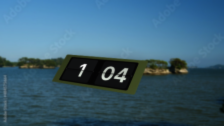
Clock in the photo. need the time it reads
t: 1:04
